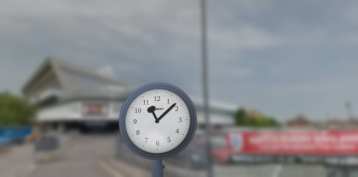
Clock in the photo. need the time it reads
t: 11:08
